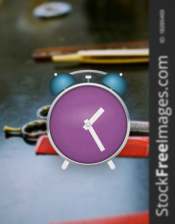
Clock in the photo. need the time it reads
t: 1:25
